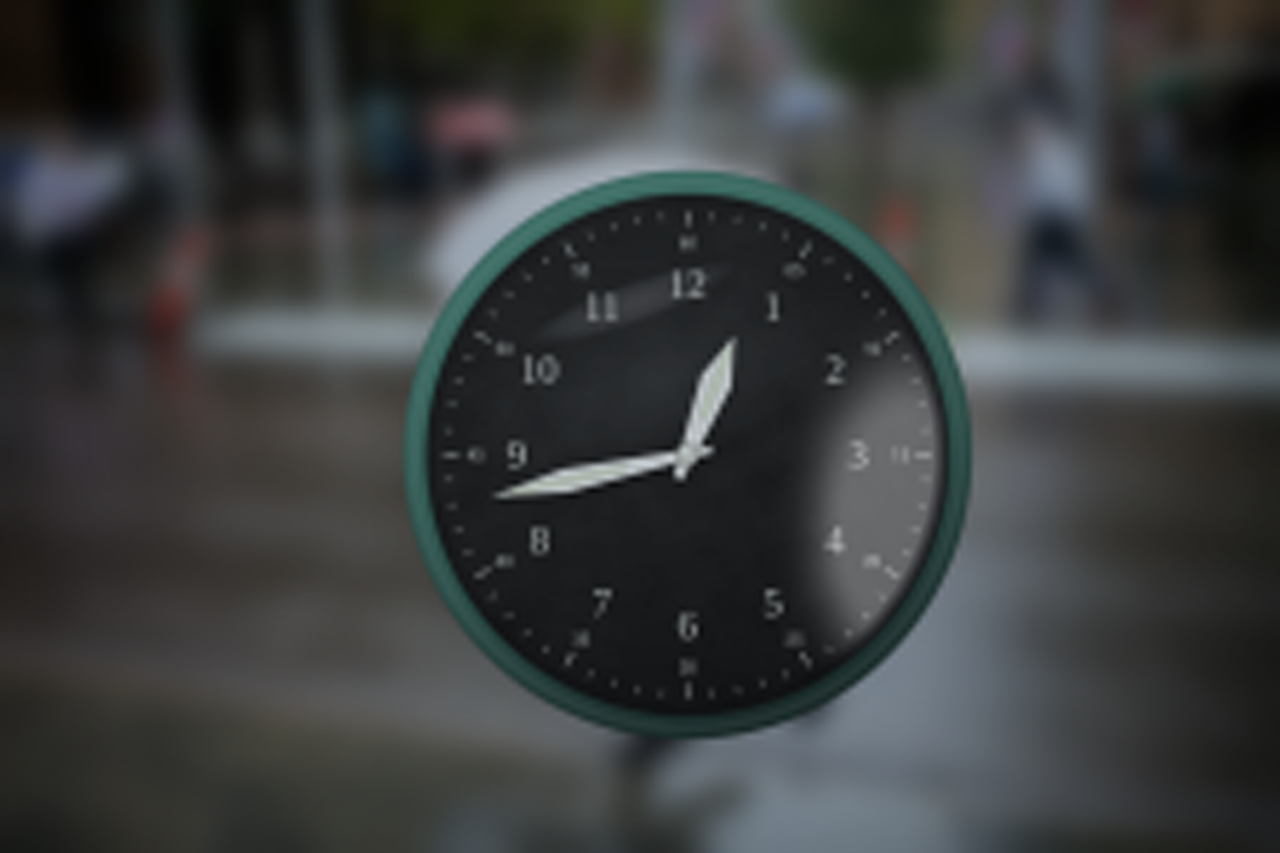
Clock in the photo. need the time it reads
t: 12:43
